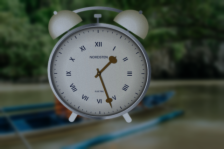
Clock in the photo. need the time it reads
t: 1:27
